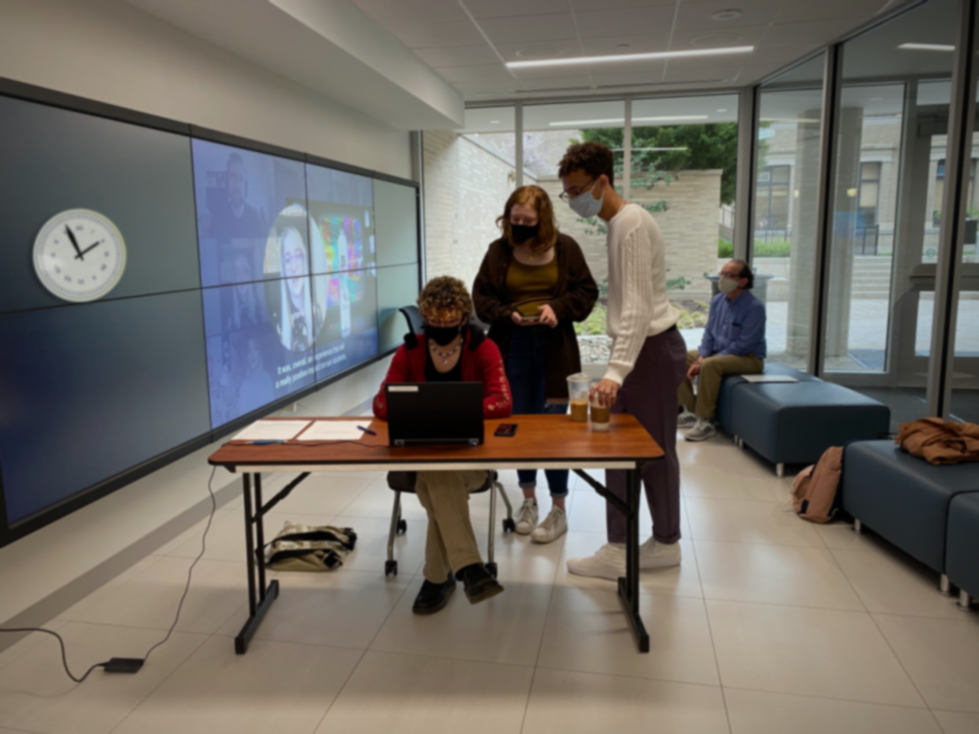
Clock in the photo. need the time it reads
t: 1:56
